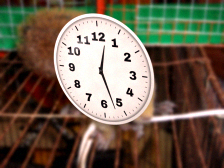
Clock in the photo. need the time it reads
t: 12:27
